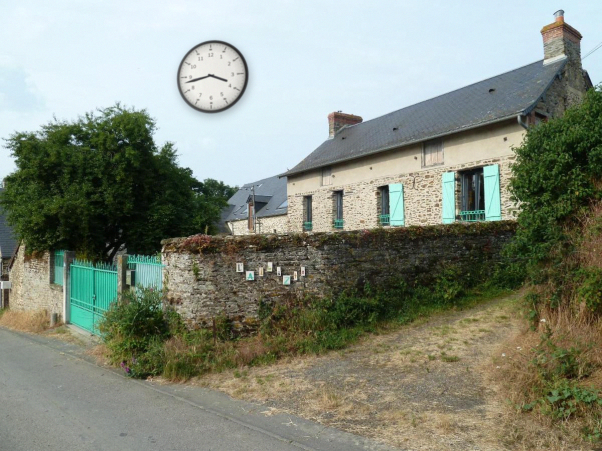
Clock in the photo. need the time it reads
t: 3:43
